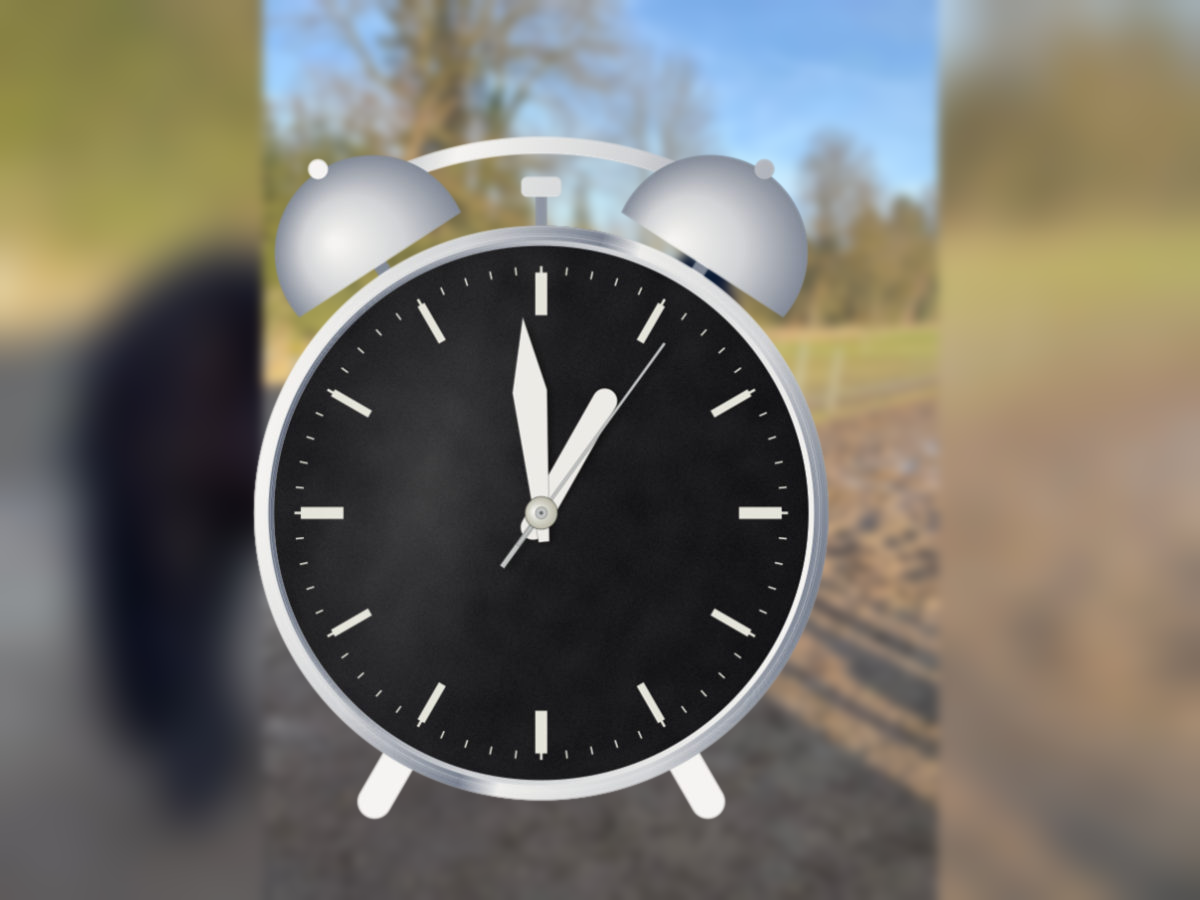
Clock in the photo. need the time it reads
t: 12:59:06
